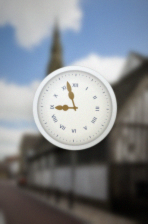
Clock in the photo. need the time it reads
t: 8:57
